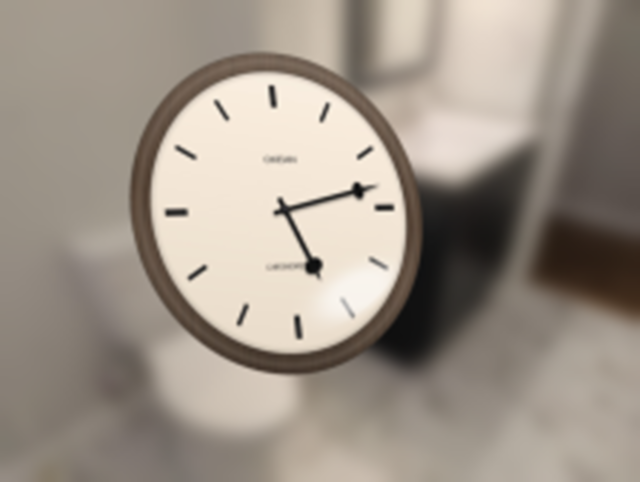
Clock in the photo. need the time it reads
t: 5:13
